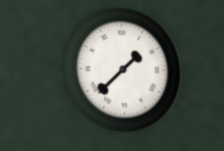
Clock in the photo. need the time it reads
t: 1:38
